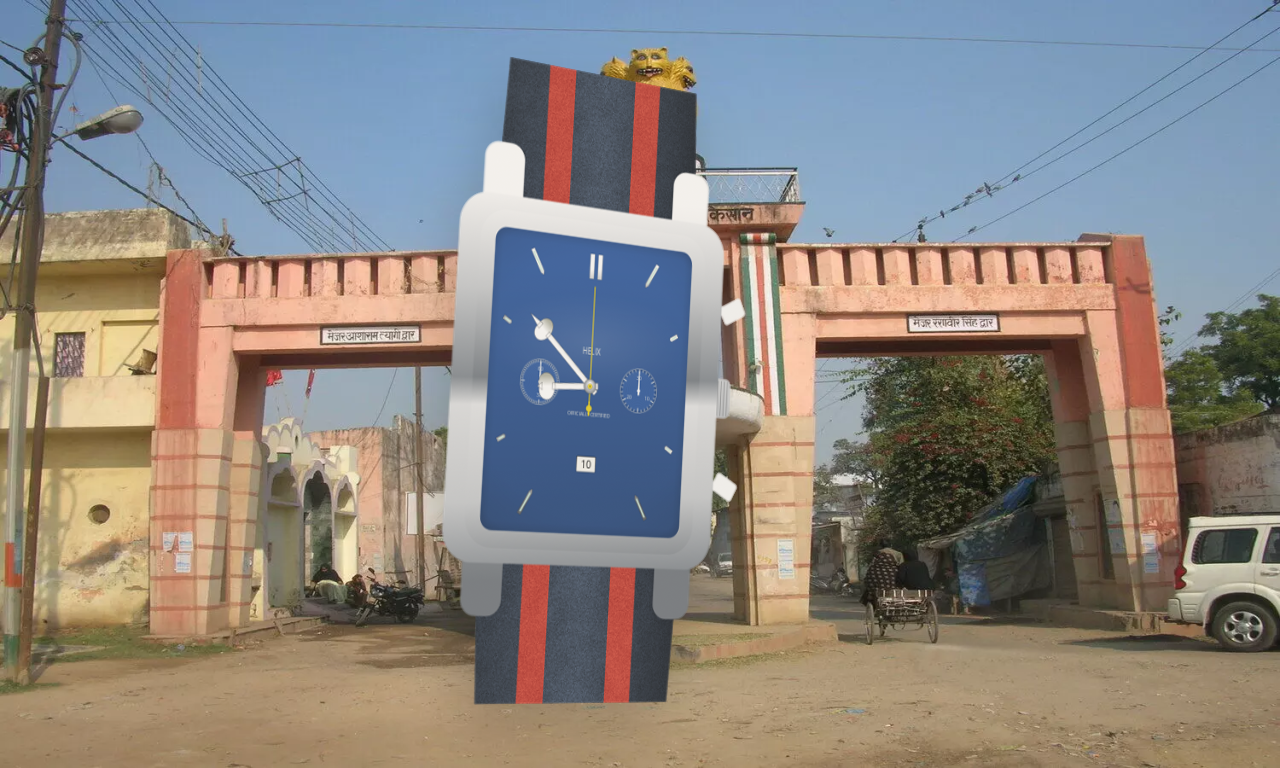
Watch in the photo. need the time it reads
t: 8:52
